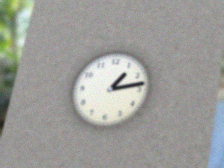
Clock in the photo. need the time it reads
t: 1:13
